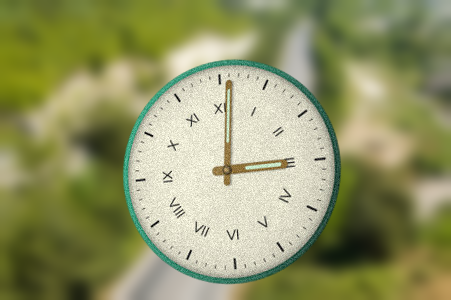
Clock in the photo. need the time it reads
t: 3:01
